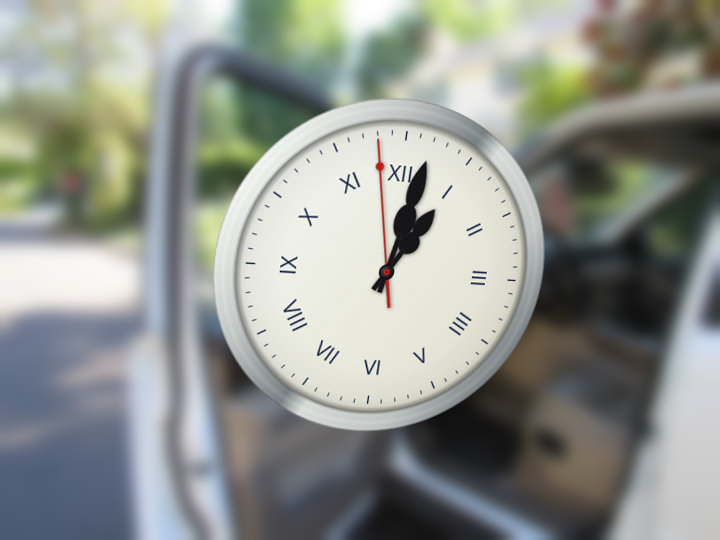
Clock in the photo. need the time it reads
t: 1:01:58
